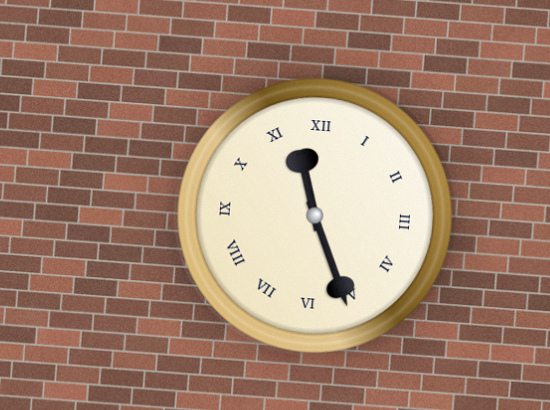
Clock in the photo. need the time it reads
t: 11:26
